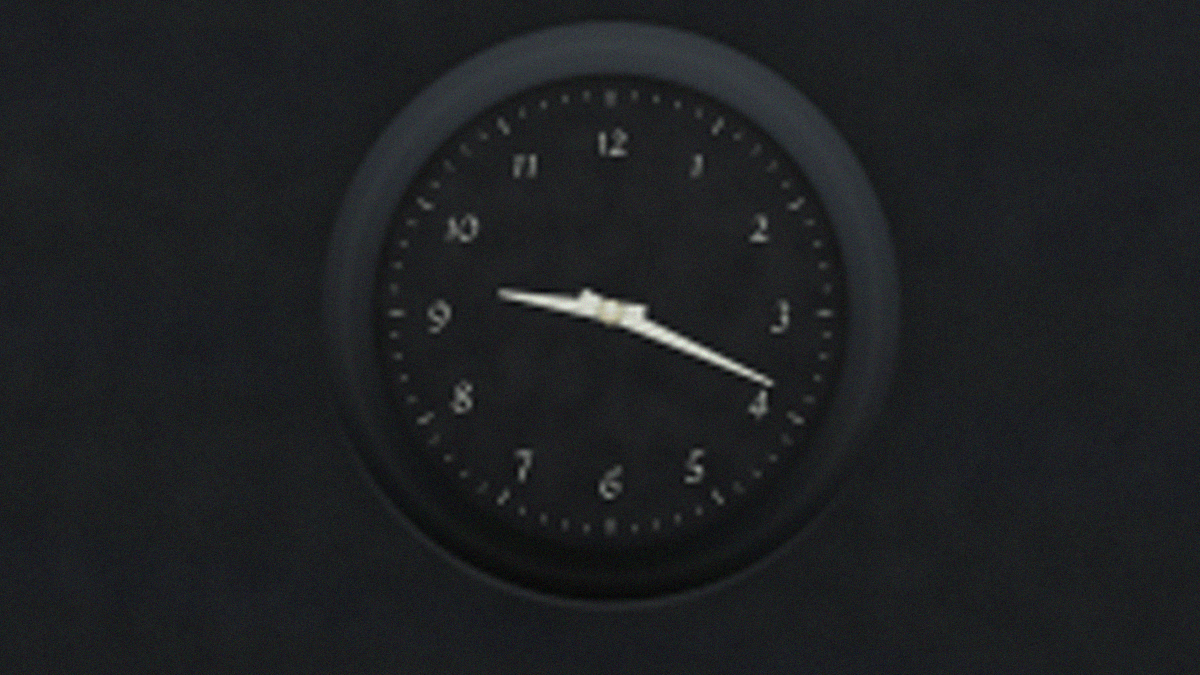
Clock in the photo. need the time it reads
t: 9:19
